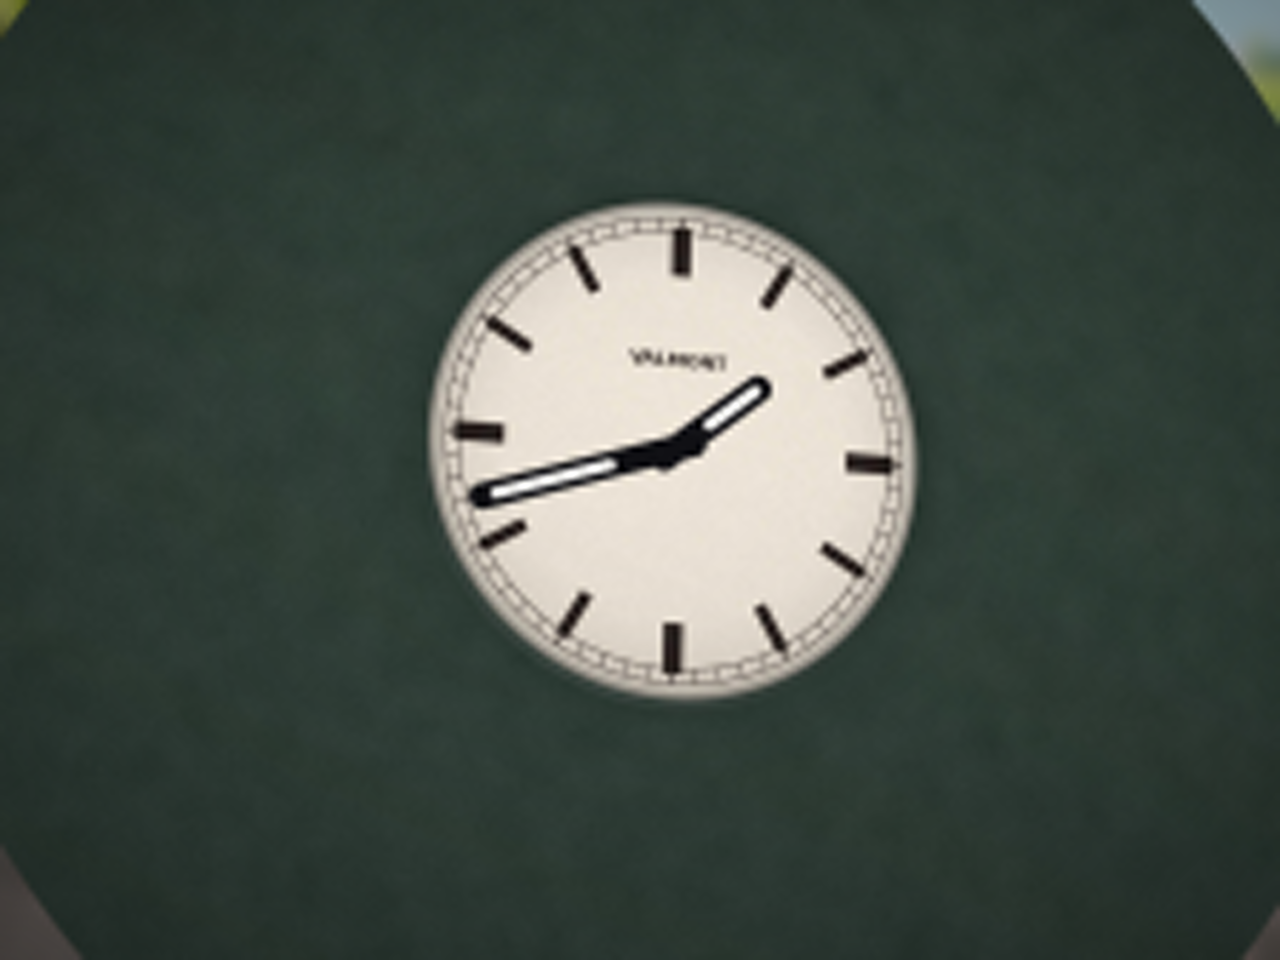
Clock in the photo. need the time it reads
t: 1:42
